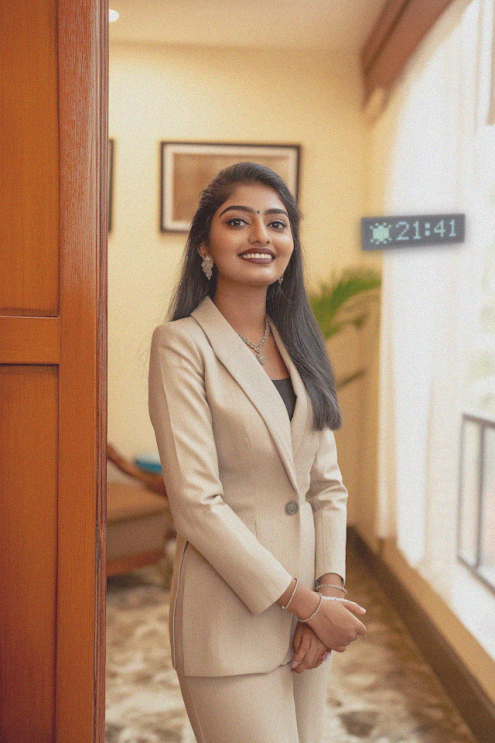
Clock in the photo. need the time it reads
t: 21:41
